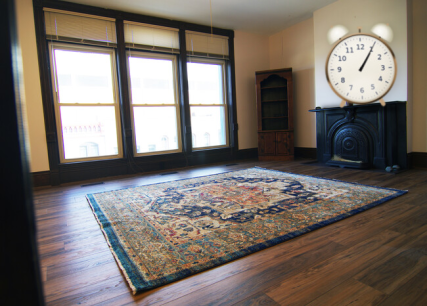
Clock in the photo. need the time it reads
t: 1:05
